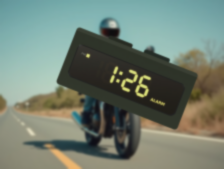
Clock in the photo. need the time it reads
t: 1:26
